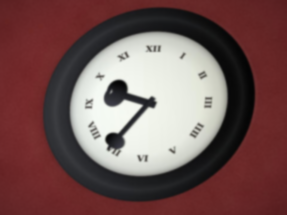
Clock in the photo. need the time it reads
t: 9:36
